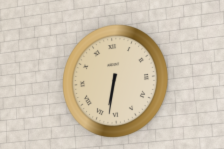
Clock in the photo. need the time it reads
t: 6:32
